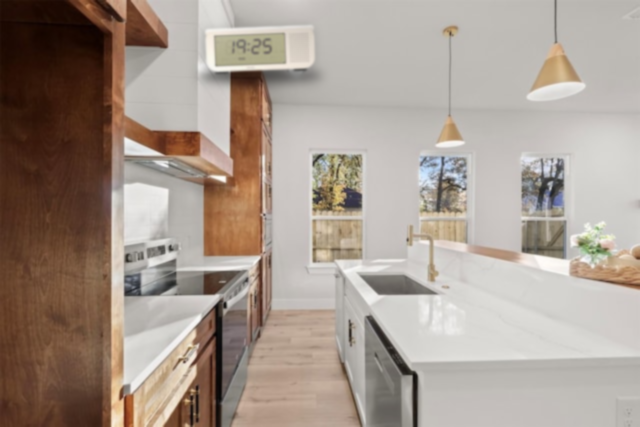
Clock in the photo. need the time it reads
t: 19:25
